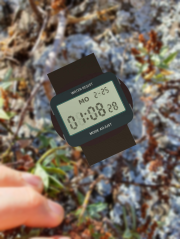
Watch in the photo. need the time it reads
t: 1:08:28
